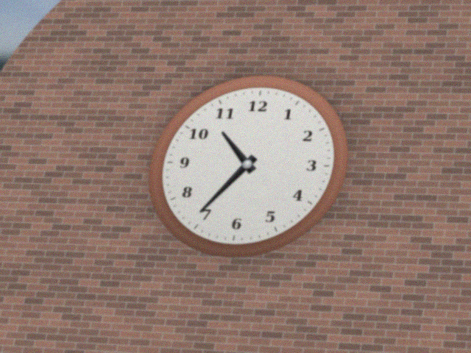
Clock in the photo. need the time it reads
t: 10:36
